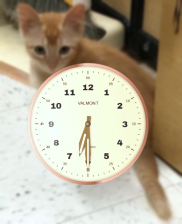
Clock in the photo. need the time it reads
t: 6:30
